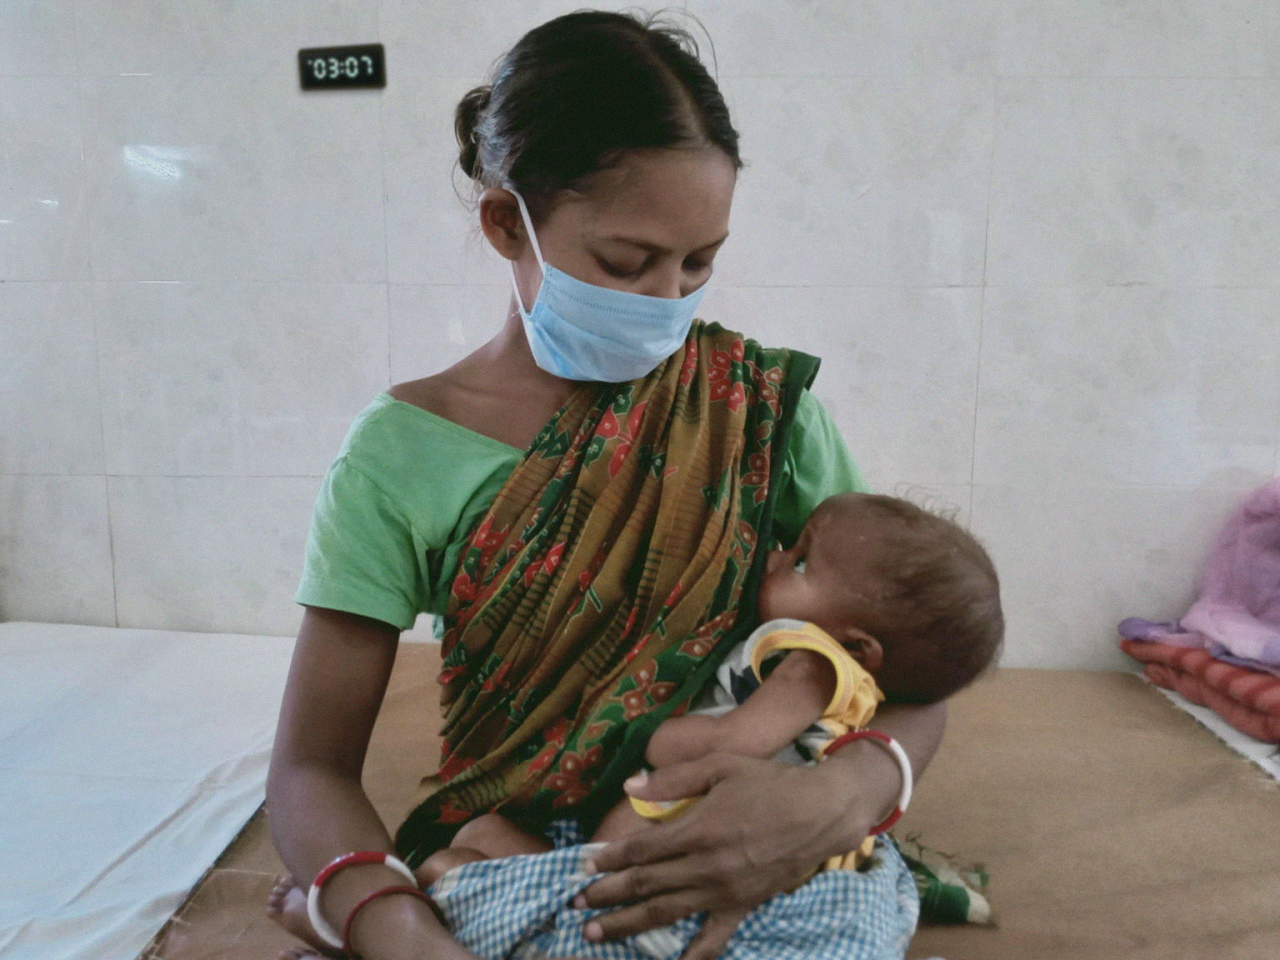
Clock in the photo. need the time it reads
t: 3:07
